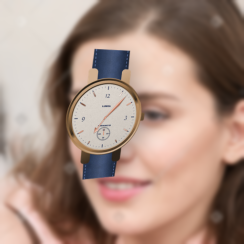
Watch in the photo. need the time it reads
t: 7:07
